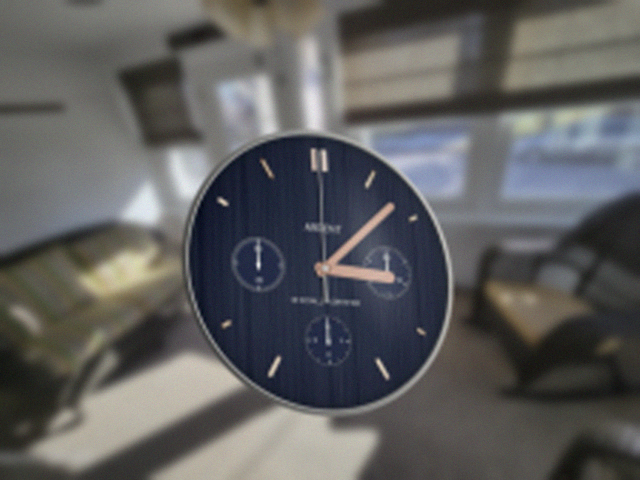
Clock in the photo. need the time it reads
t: 3:08
